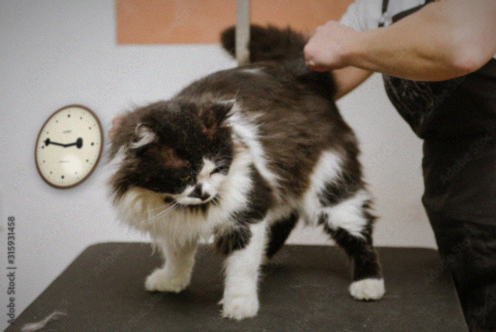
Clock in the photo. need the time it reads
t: 2:47
